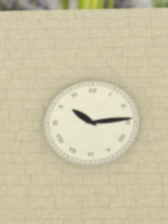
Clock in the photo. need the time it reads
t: 10:14
